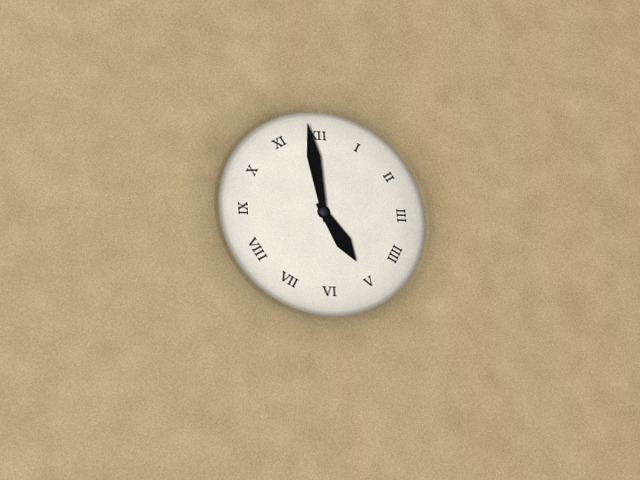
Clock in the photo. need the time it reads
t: 4:59
